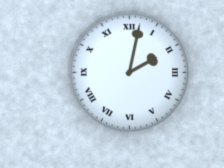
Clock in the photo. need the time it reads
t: 2:02
